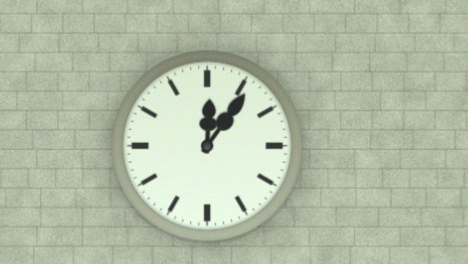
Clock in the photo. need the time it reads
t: 12:06
